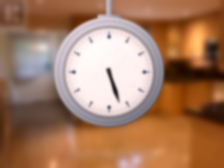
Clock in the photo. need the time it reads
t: 5:27
